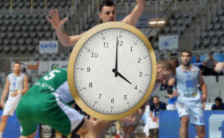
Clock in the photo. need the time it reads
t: 3:59
